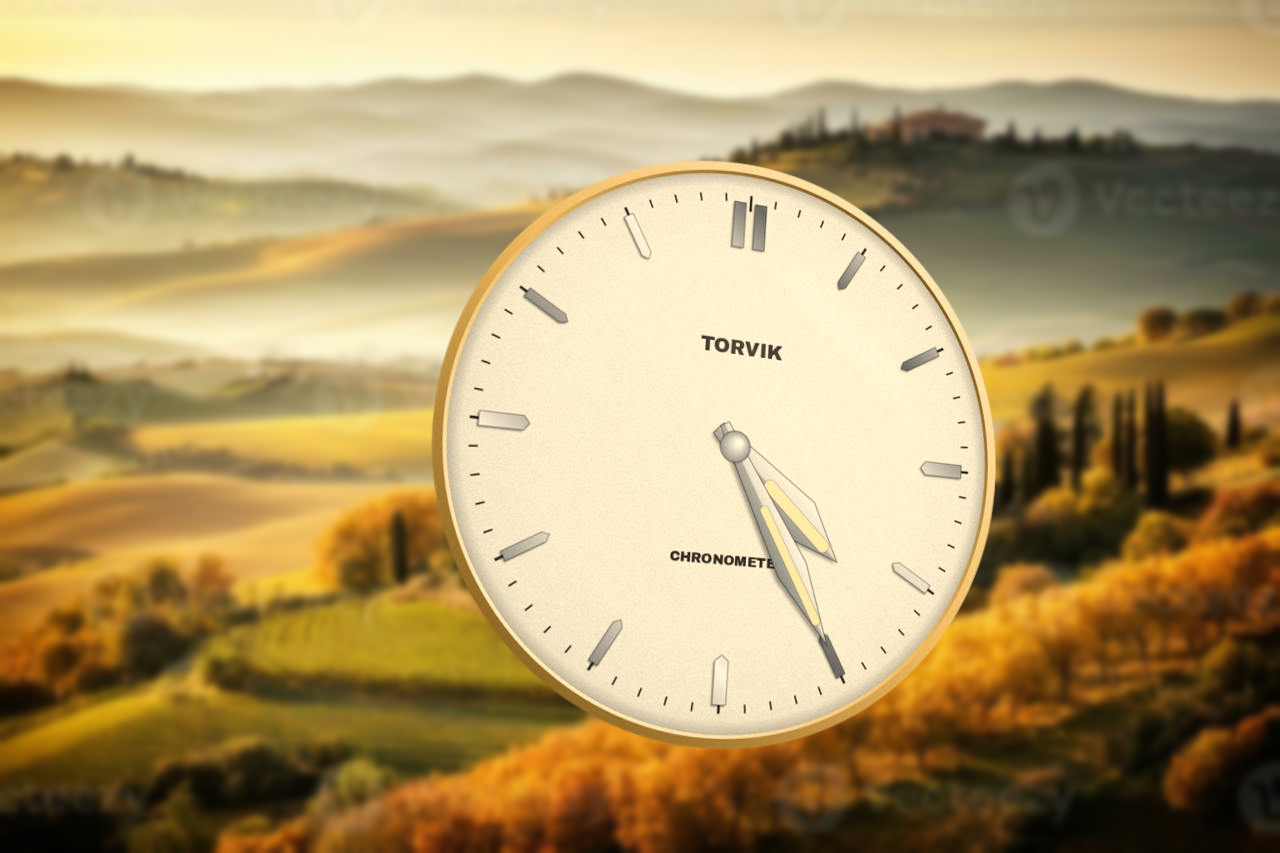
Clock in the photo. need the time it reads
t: 4:25
